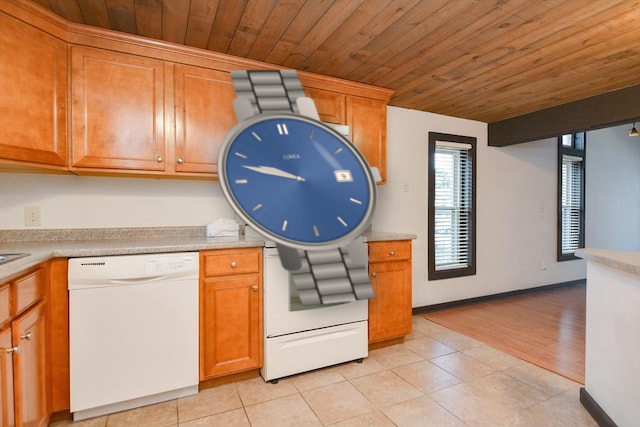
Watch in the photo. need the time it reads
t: 9:48
